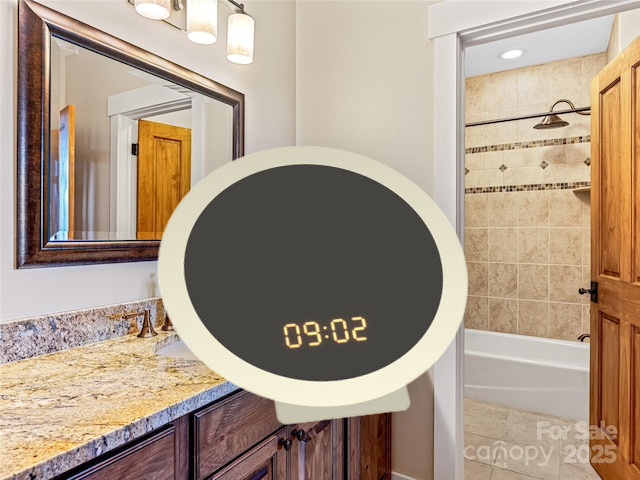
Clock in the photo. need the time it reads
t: 9:02
